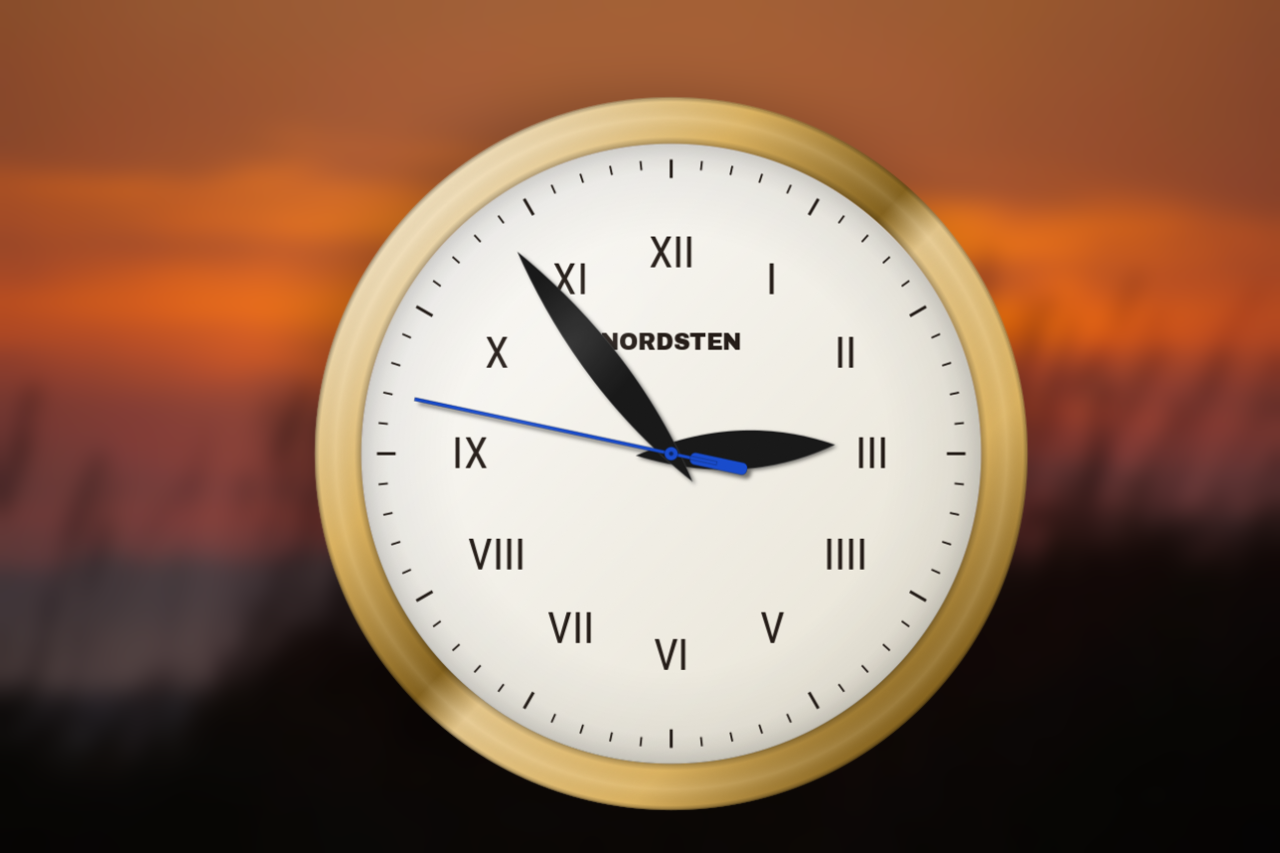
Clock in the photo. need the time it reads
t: 2:53:47
